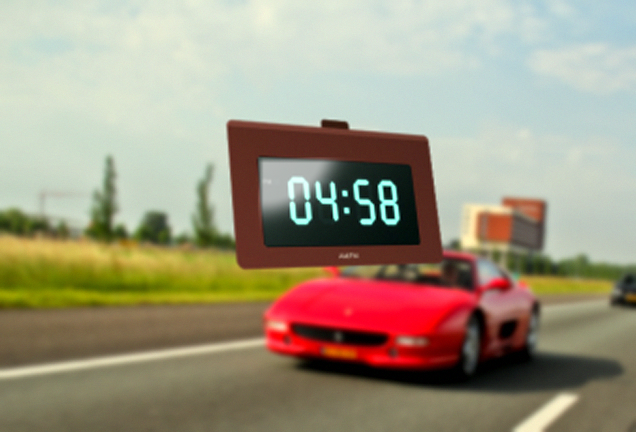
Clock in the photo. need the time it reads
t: 4:58
